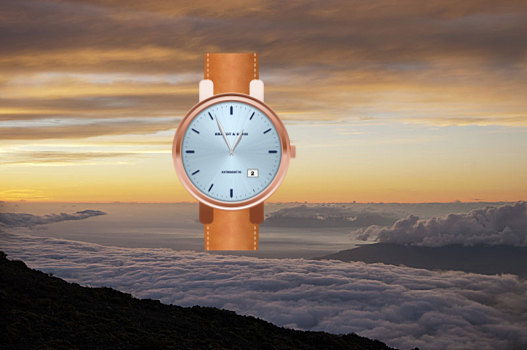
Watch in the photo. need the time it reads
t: 12:56
